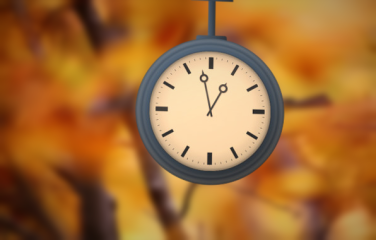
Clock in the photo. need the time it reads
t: 12:58
